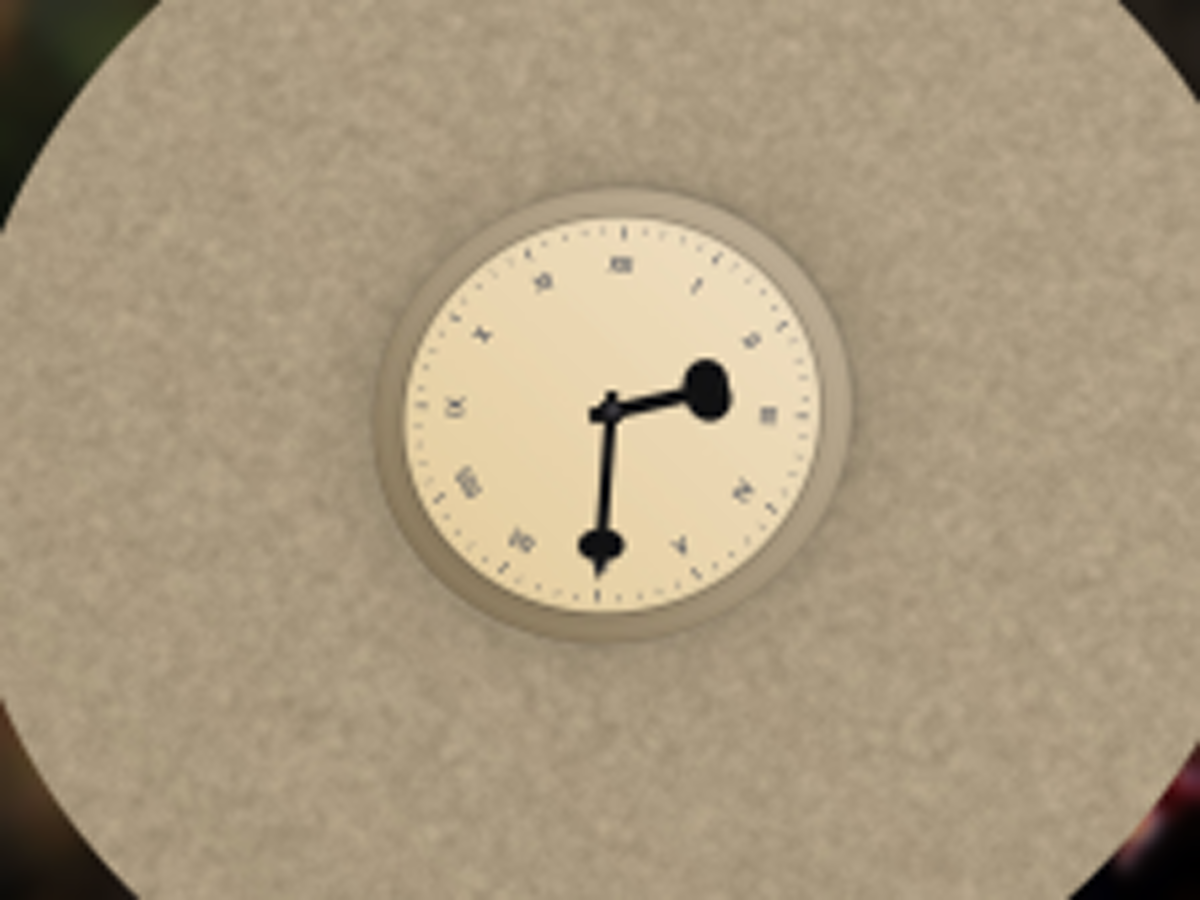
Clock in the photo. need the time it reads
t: 2:30
